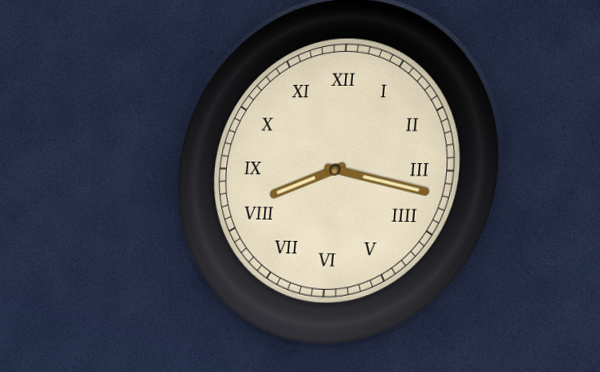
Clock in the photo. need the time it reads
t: 8:17
